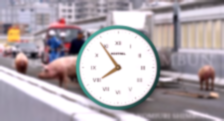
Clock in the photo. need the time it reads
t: 7:54
